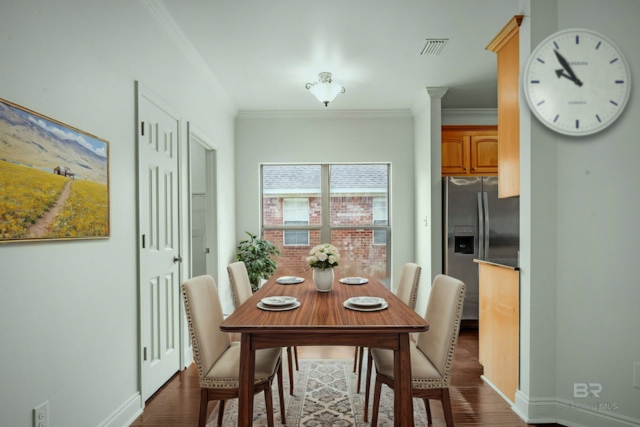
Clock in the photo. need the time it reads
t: 9:54
